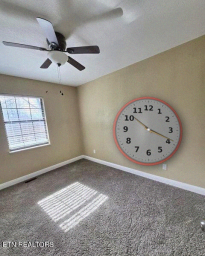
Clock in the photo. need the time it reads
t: 10:19
